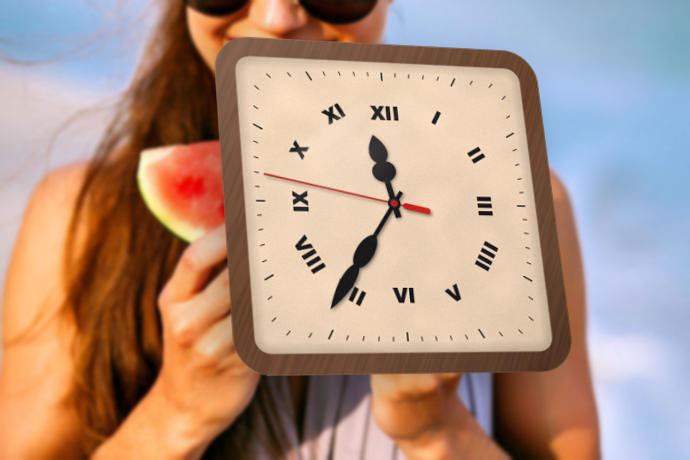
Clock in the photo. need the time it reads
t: 11:35:47
